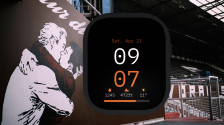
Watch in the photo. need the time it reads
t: 9:07
